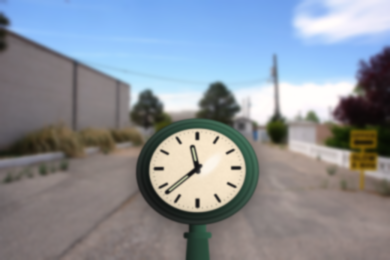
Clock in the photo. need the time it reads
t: 11:38
